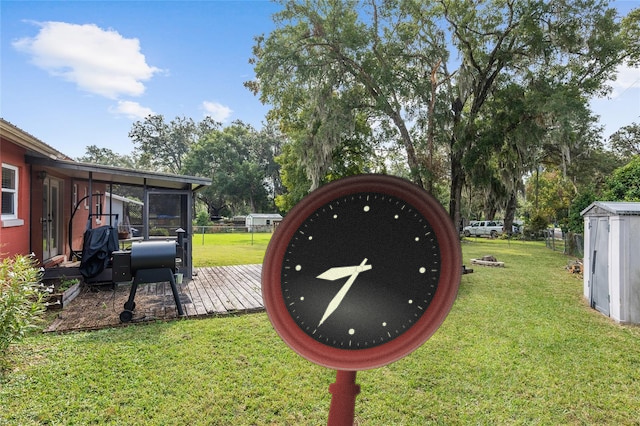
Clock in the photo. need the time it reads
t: 8:35
